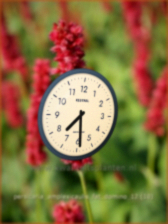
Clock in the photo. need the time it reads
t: 7:29
